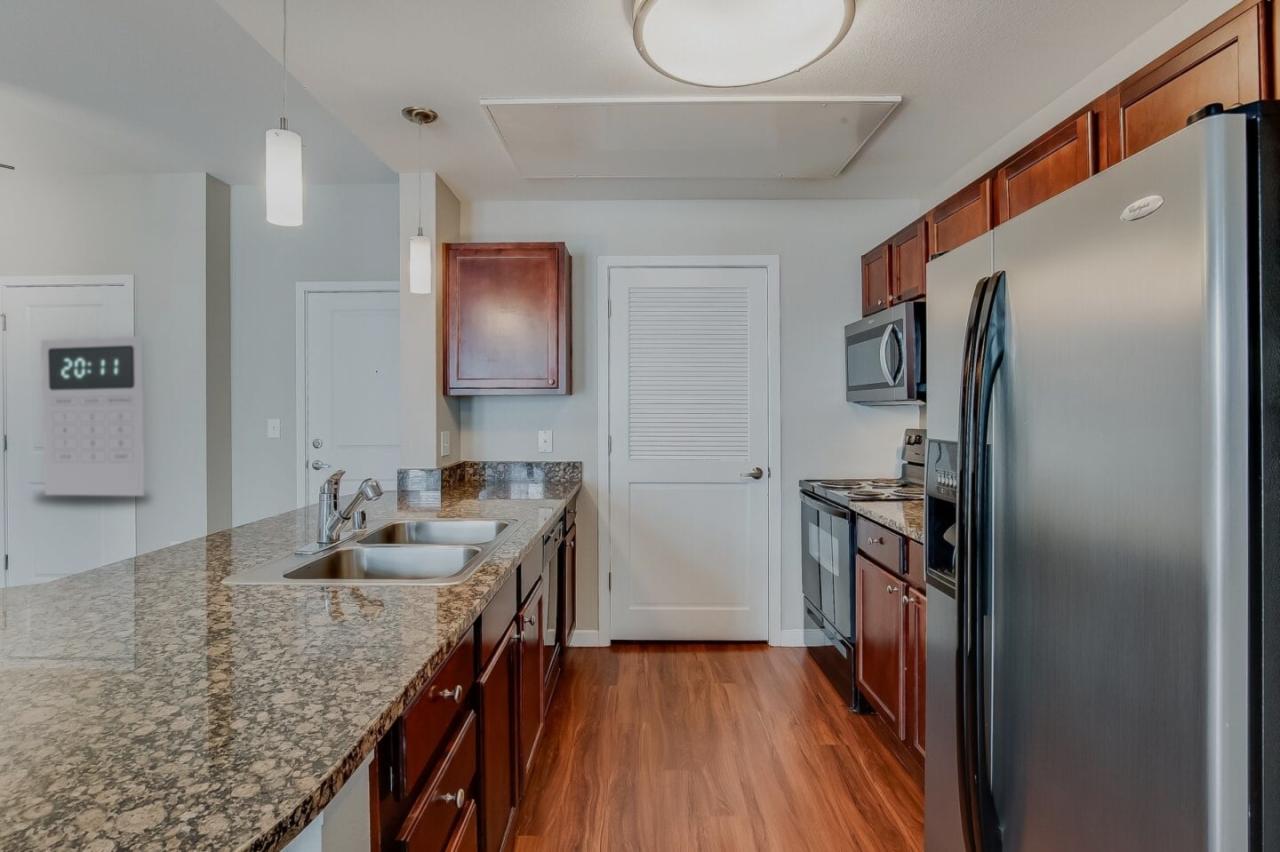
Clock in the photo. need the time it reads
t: 20:11
